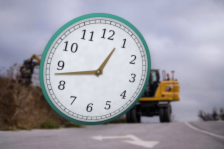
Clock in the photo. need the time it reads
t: 12:43
